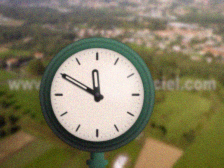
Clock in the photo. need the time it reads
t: 11:50
